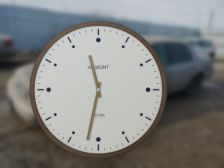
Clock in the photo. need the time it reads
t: 11:32
